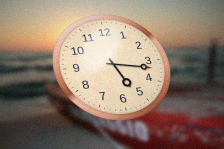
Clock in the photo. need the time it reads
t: 5:17
